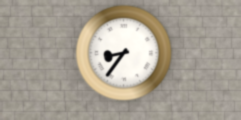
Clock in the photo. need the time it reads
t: 8:36
